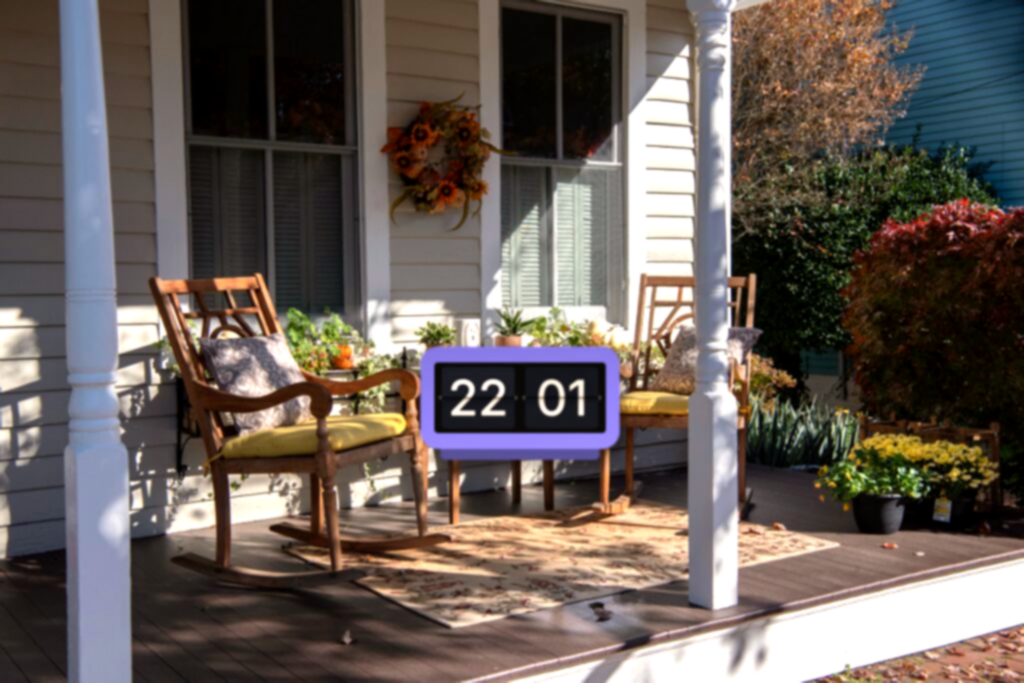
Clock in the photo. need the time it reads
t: 22:01
